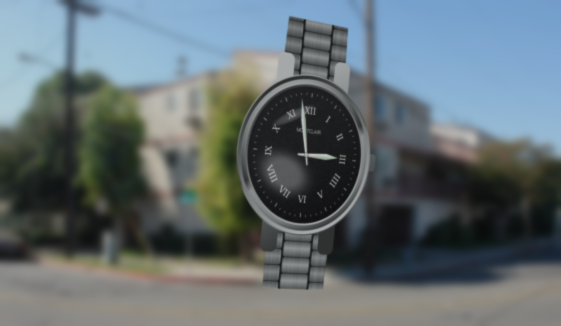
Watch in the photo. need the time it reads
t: 2:58
